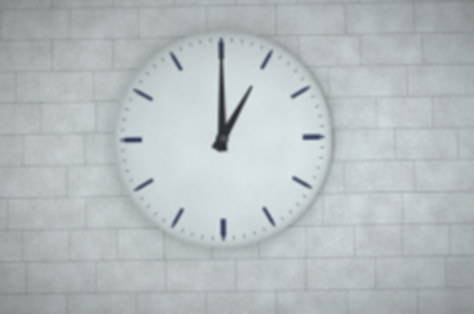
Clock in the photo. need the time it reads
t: 1:00
